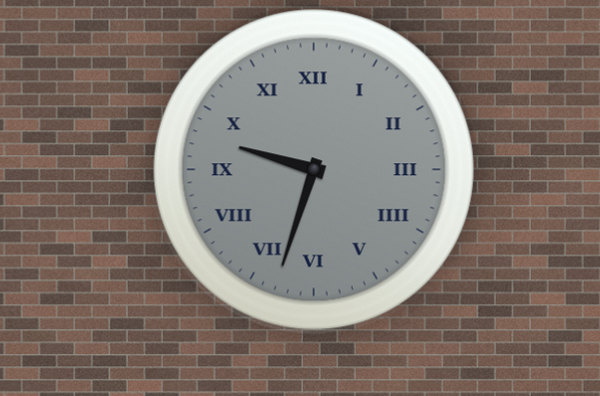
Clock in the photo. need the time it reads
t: 9:33
